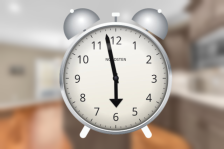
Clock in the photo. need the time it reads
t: 5:58
